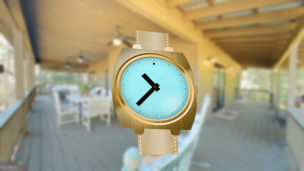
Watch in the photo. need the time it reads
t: 10:37
